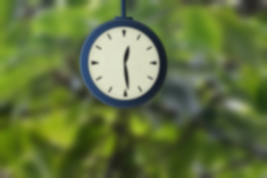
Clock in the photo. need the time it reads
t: 12:29
